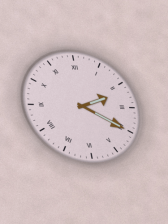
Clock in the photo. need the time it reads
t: 2:20
